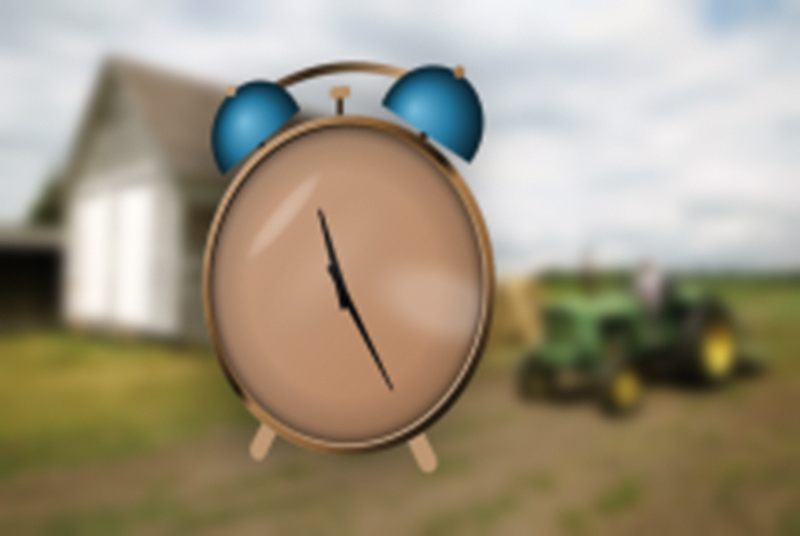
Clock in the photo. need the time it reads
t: 11:25
